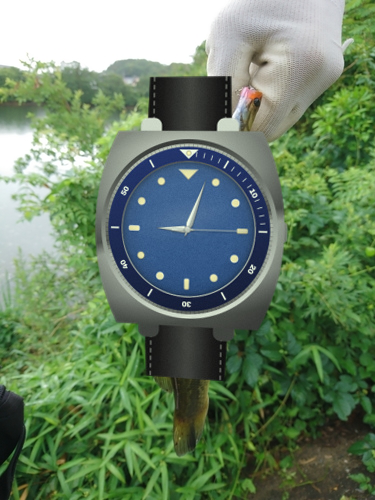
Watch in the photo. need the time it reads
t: 9:03:15
